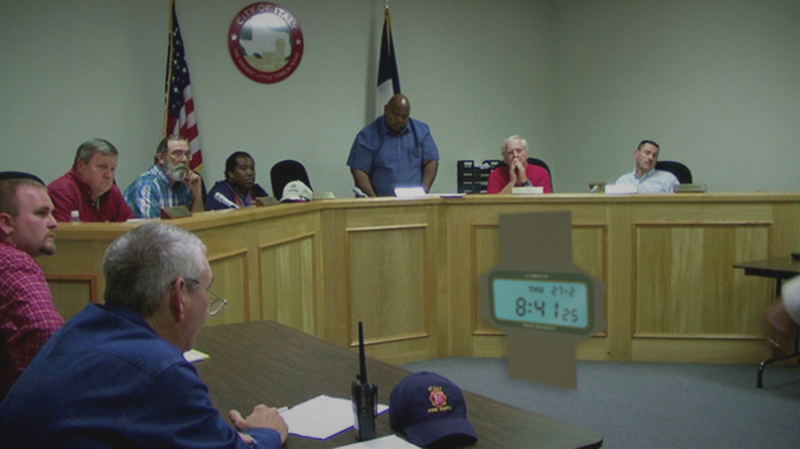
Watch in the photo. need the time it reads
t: 8:41:25
